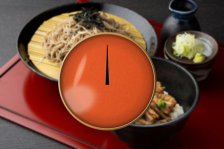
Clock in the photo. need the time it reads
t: 12:00
